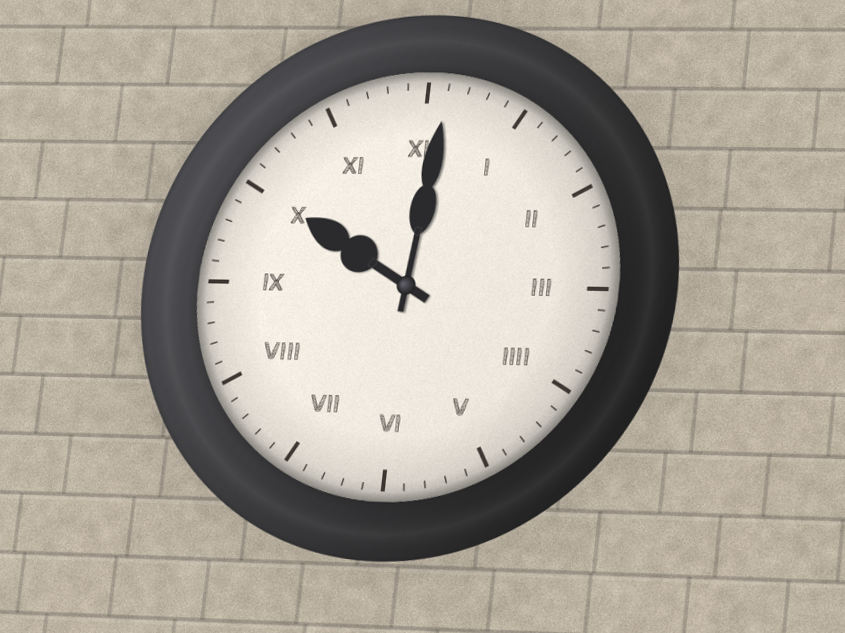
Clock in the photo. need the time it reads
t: 10:01
